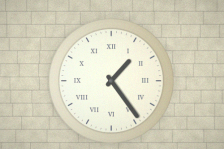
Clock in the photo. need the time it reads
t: 1:24
